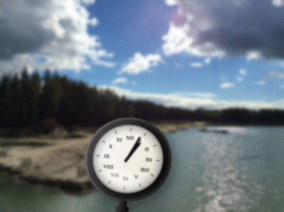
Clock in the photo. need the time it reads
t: 1:04
